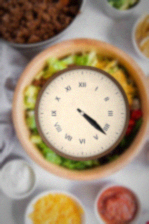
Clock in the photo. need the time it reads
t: 4:22
